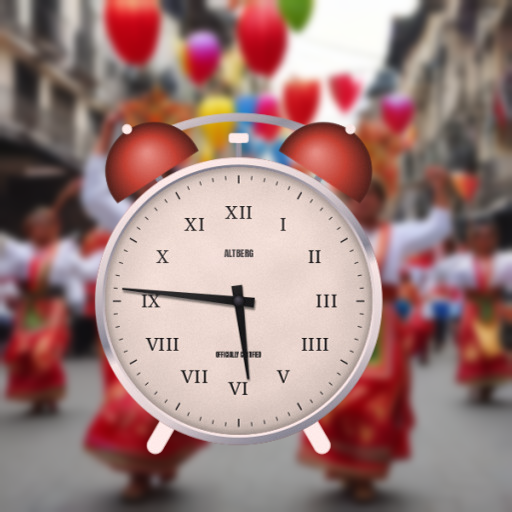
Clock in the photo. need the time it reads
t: 5:46
